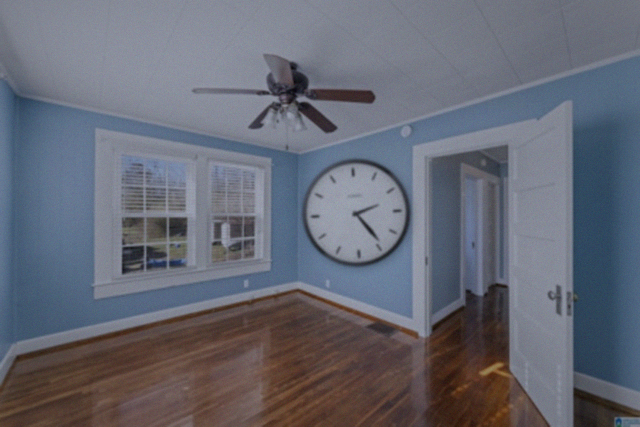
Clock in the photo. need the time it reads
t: 2:24
